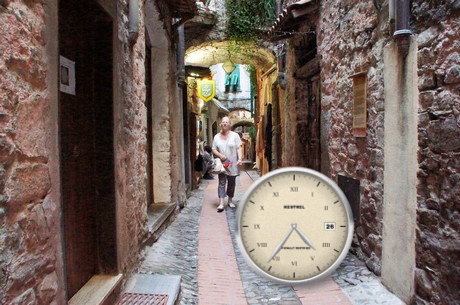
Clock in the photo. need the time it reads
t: 4:36
